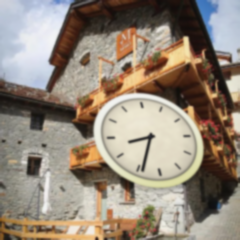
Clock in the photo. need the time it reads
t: 8:34
